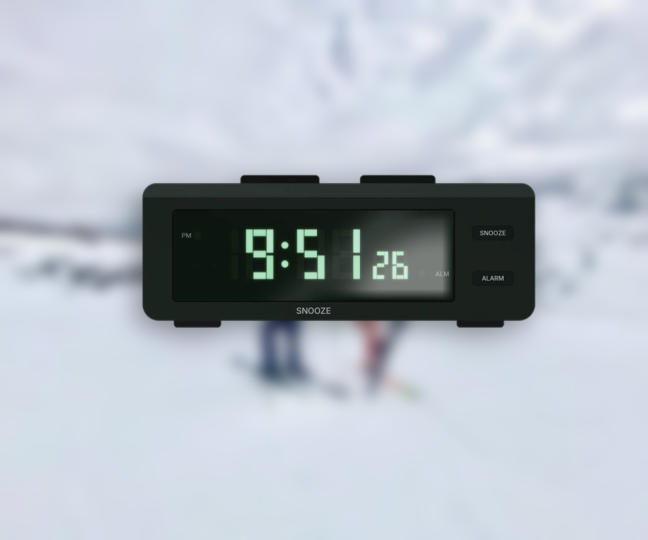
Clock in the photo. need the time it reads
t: 9:51:26
